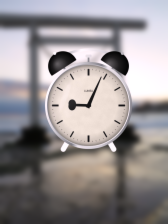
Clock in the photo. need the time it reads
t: 9:04
